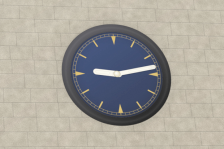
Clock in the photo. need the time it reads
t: 9:13
